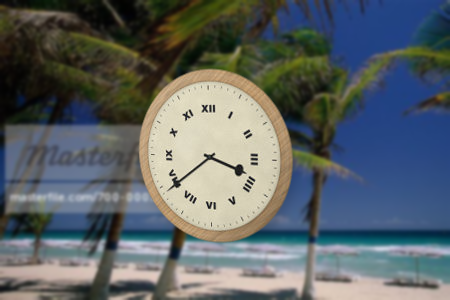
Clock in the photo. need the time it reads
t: 3:39
